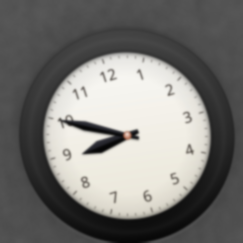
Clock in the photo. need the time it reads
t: 8:50
